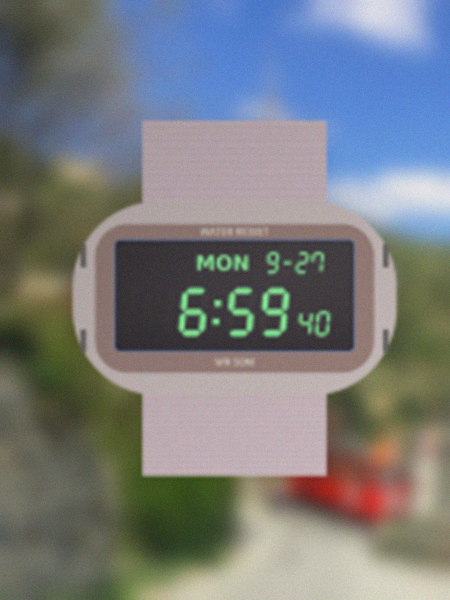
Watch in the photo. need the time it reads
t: 6:59:40
